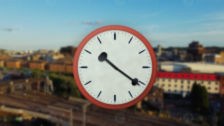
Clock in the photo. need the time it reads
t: 10:21
